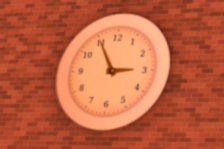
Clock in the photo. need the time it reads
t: 2:55
